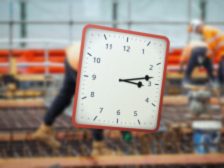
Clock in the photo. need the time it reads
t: 3:13
